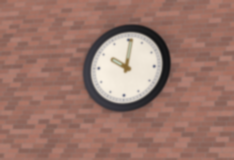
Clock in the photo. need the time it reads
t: 10:01
